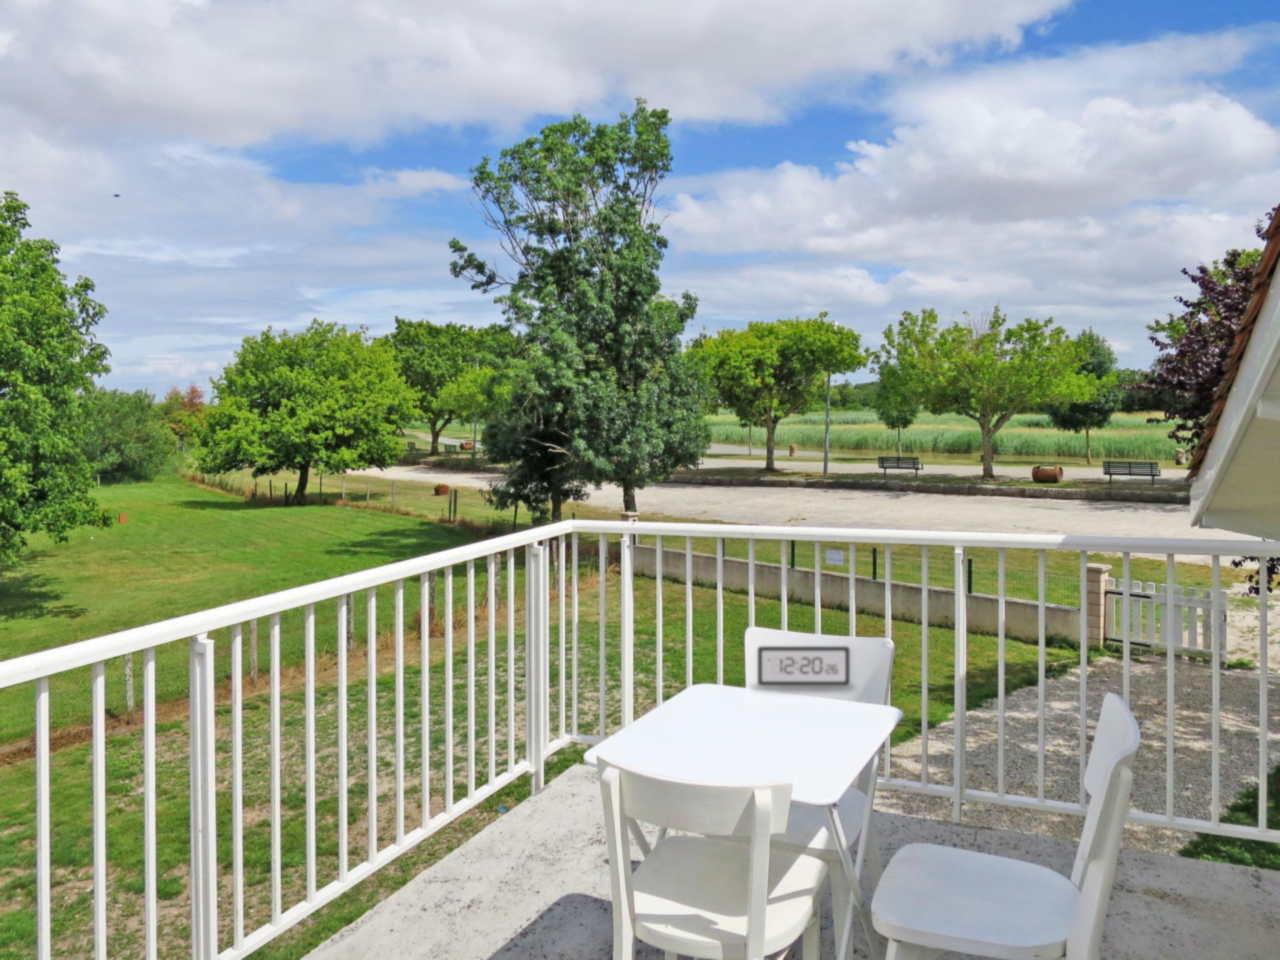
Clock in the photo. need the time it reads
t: 12:20
